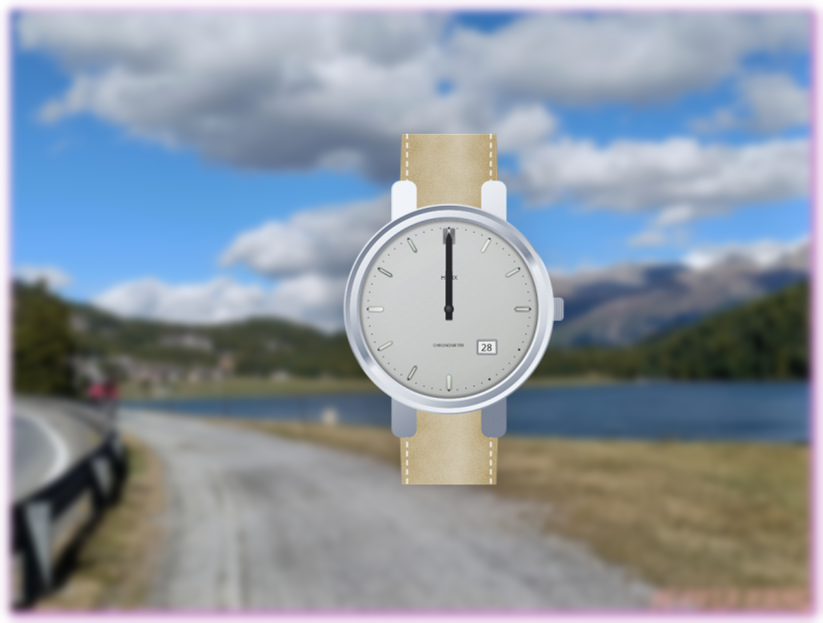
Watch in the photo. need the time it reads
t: 12:00
